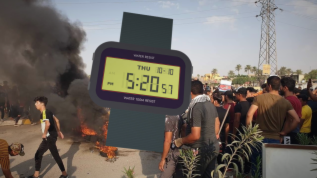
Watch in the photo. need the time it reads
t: 5:20:57
